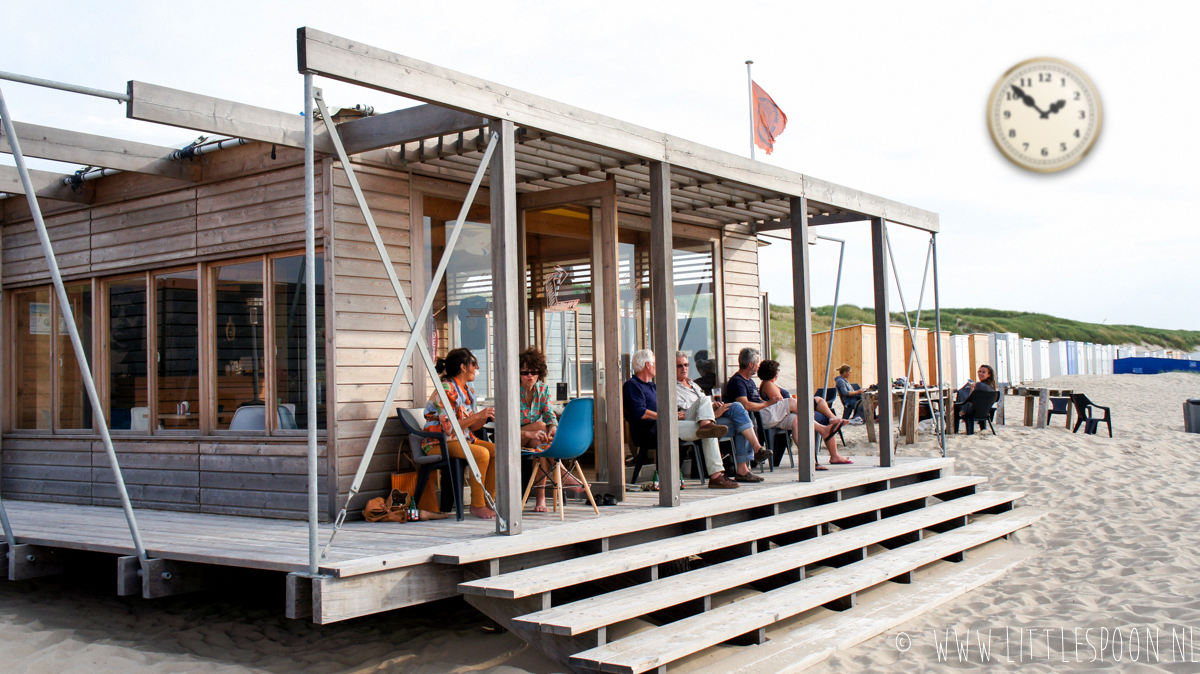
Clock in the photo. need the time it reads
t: 1:52
